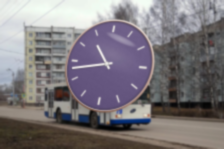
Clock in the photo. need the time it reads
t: 10:43
